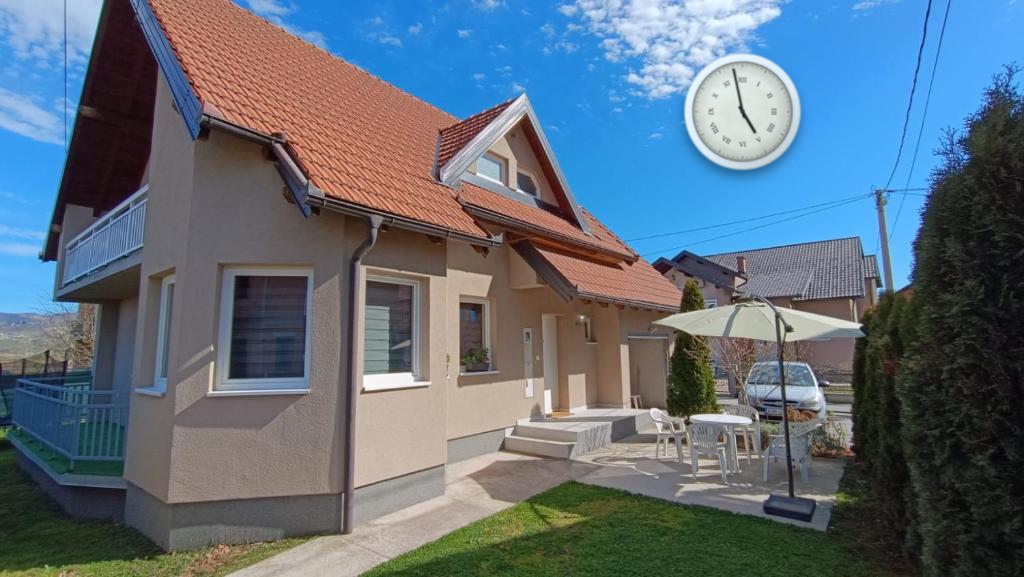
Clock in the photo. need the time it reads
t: 4:58
